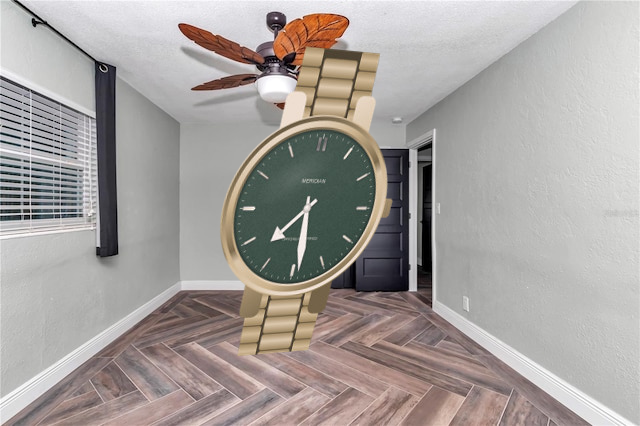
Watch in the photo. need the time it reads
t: 7:29
